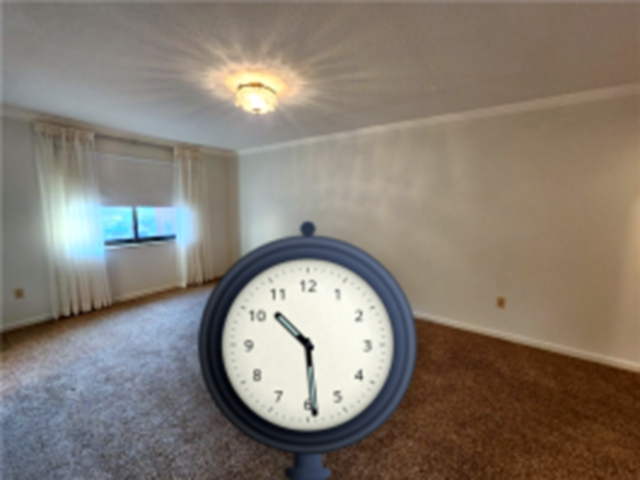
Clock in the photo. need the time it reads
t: 10:29
